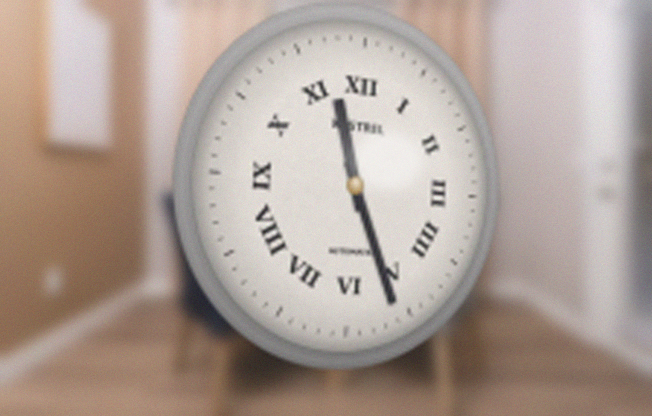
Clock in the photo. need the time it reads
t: 11:26
